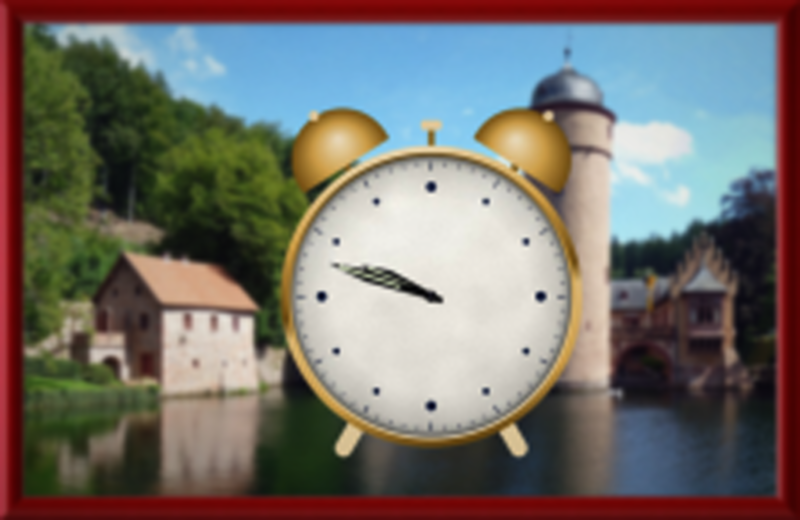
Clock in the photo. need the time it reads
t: 9:48
